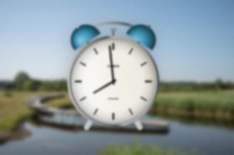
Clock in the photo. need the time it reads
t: 7:59
